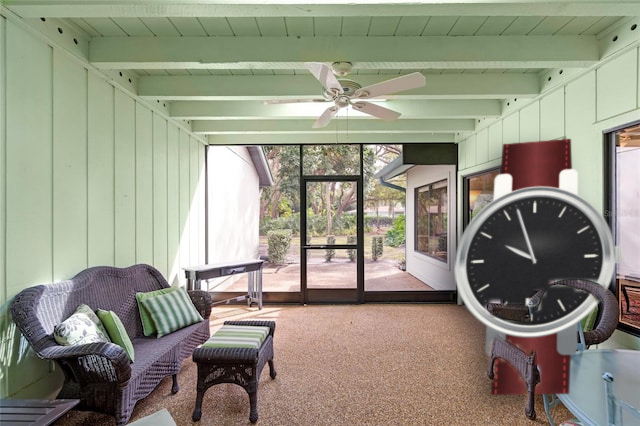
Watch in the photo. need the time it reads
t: 9:57
